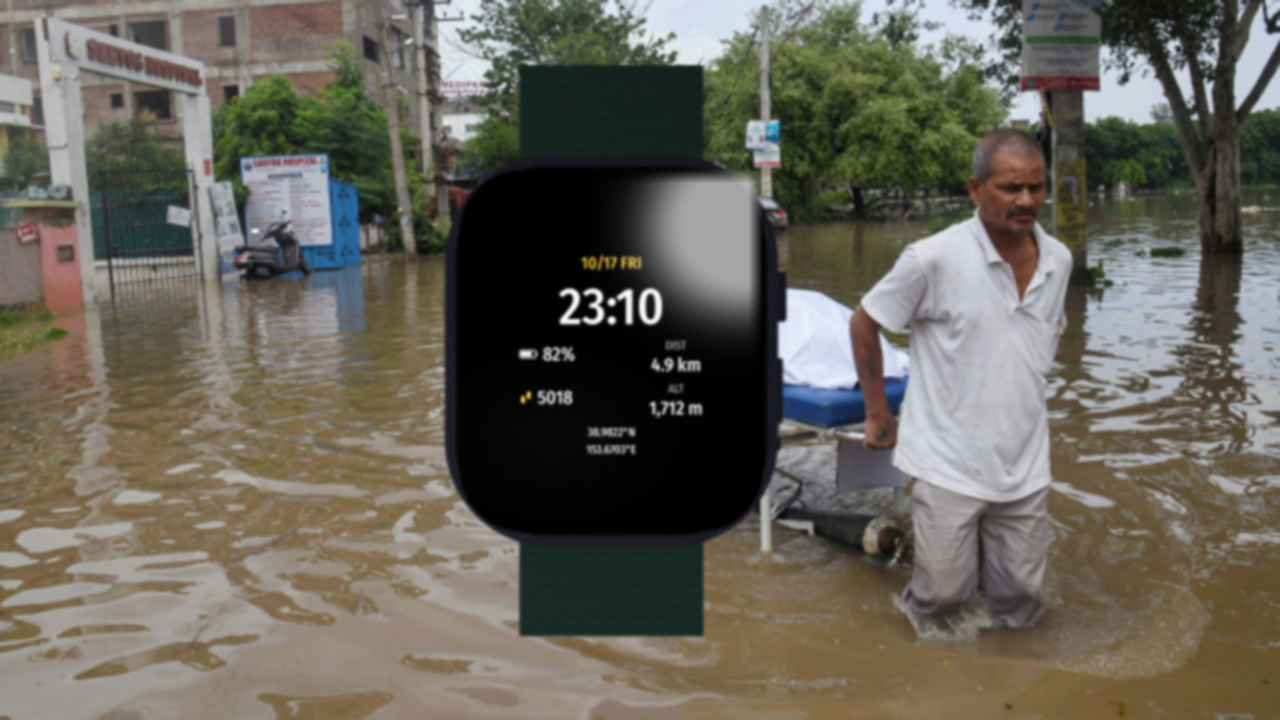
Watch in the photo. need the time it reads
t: 23:10
